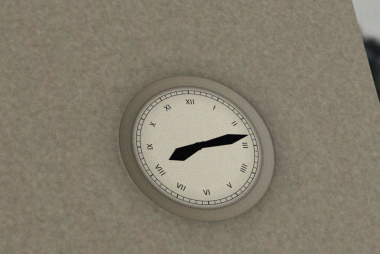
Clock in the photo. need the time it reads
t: 8:13
